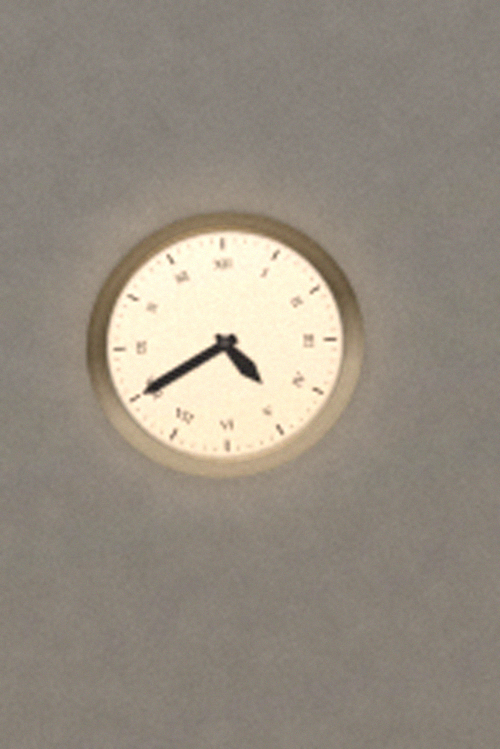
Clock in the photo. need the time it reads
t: 4:40
